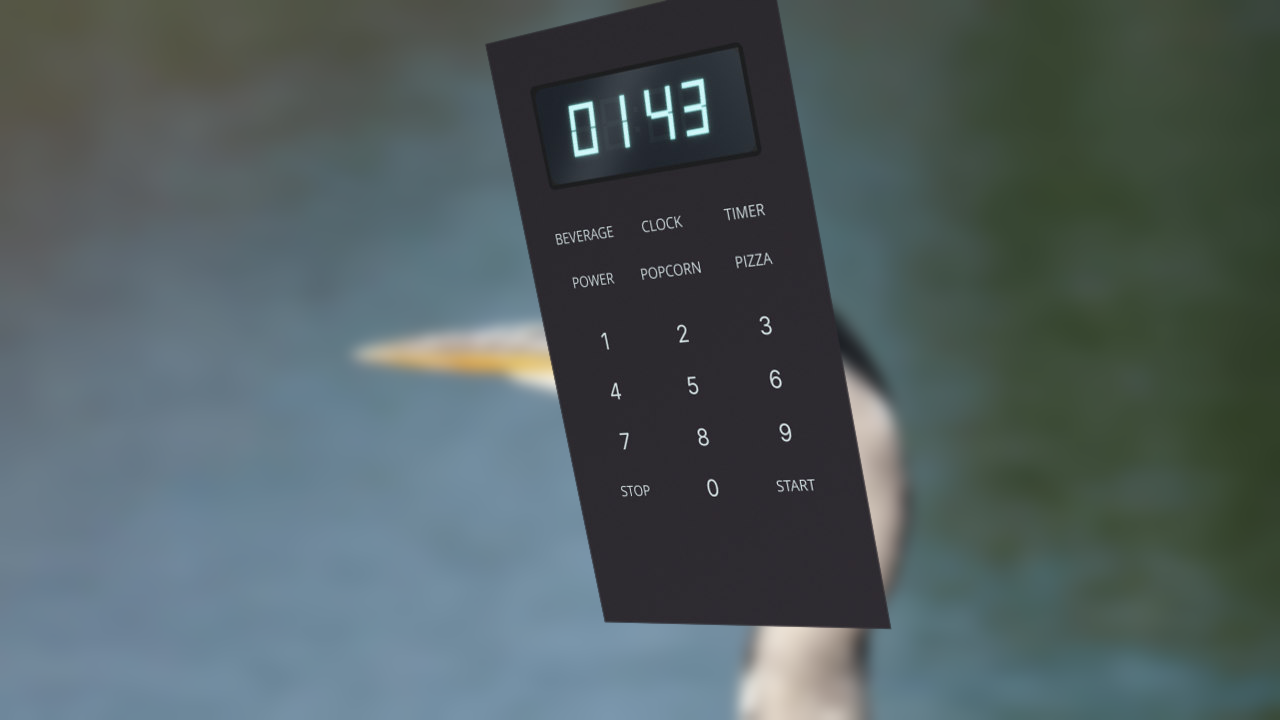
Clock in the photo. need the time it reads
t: 1:43
